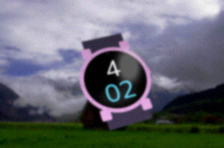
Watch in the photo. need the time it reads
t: 4:02
